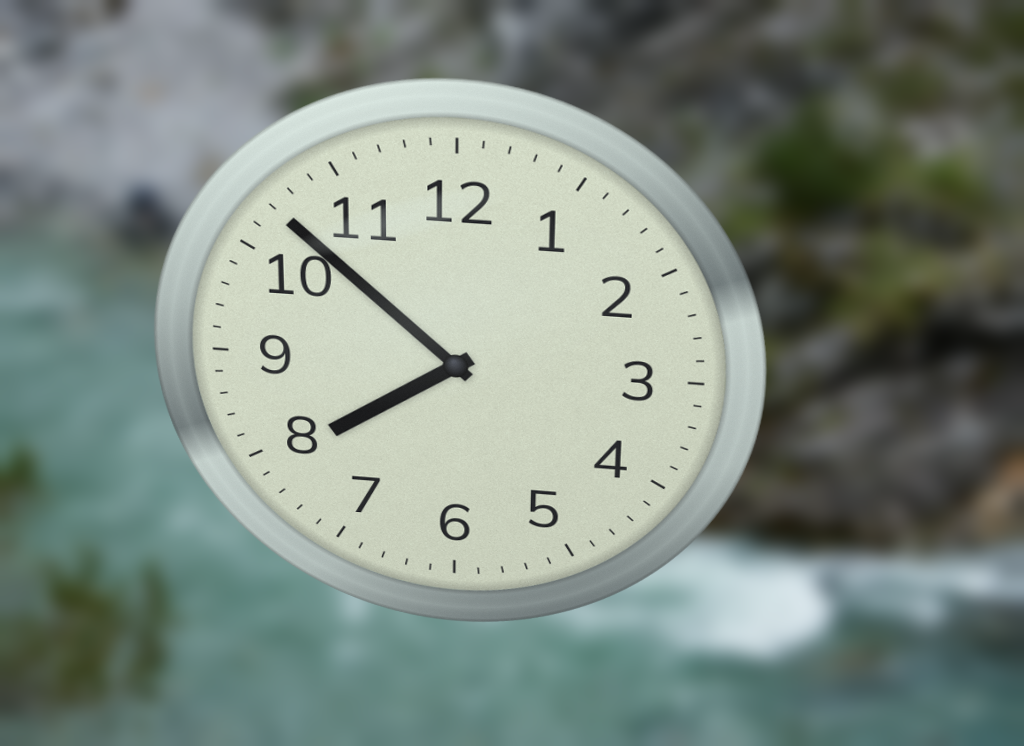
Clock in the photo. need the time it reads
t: 7:52
